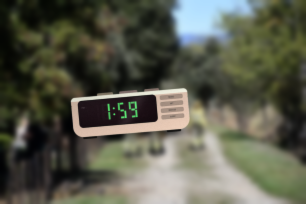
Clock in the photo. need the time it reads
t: 1:59
